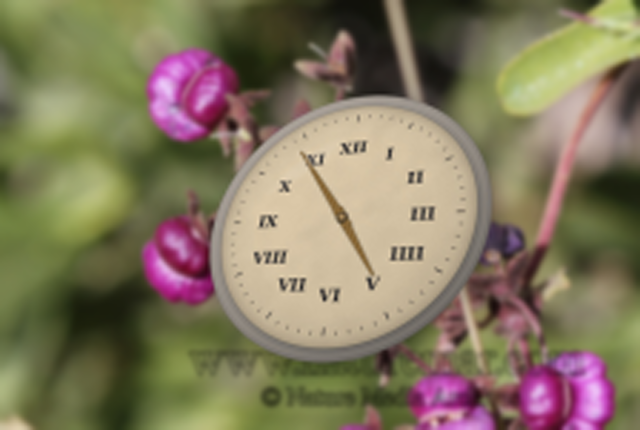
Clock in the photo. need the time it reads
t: 4:54
